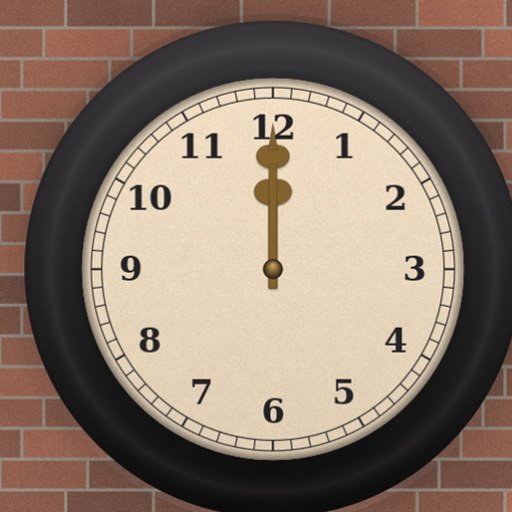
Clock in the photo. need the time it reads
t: 12:00
